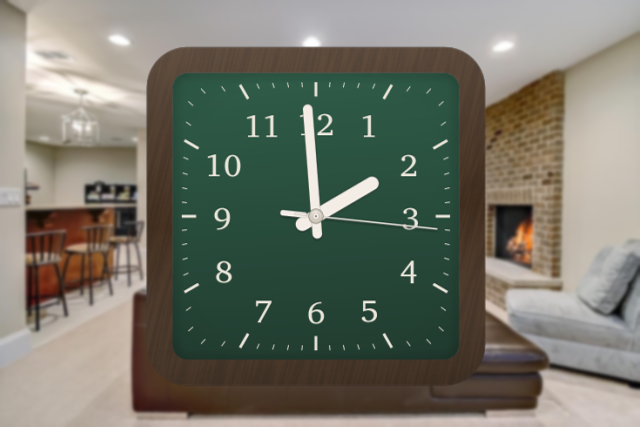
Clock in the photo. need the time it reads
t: 1:59:16
